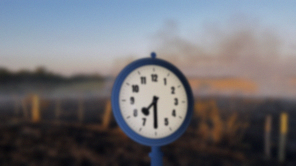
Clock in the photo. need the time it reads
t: 7:30
